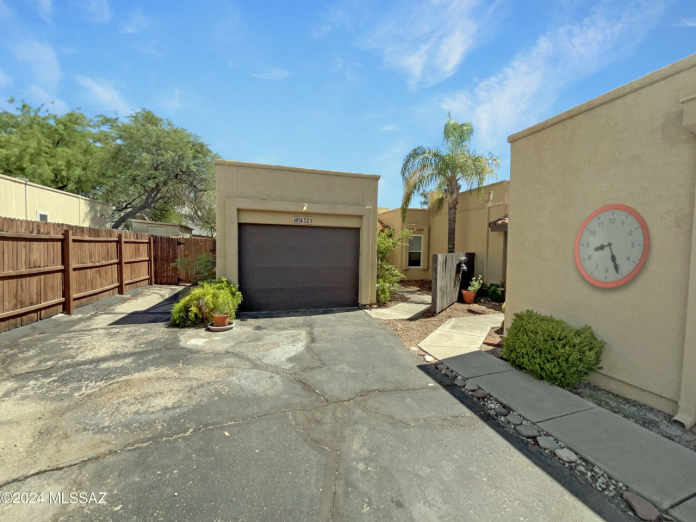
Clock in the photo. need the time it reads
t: 8:26
